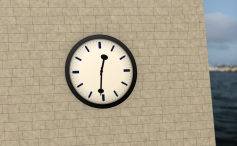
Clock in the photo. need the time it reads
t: 12:31
